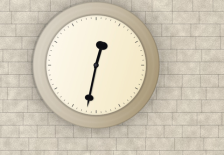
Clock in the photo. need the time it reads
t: 12:32
